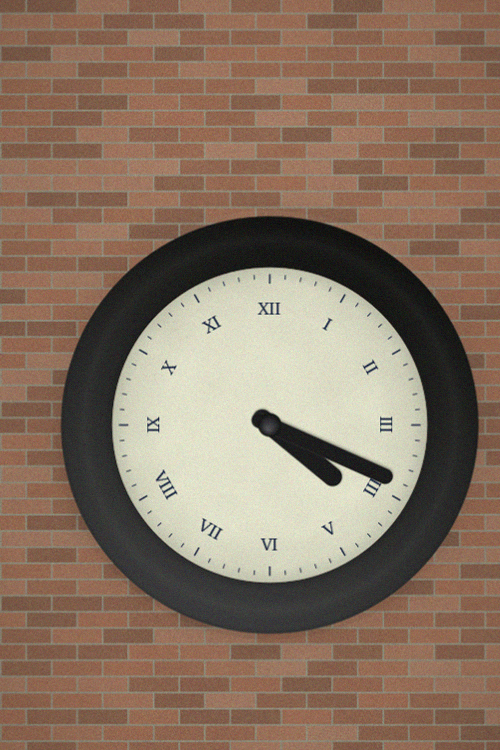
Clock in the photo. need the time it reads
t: 4:19
